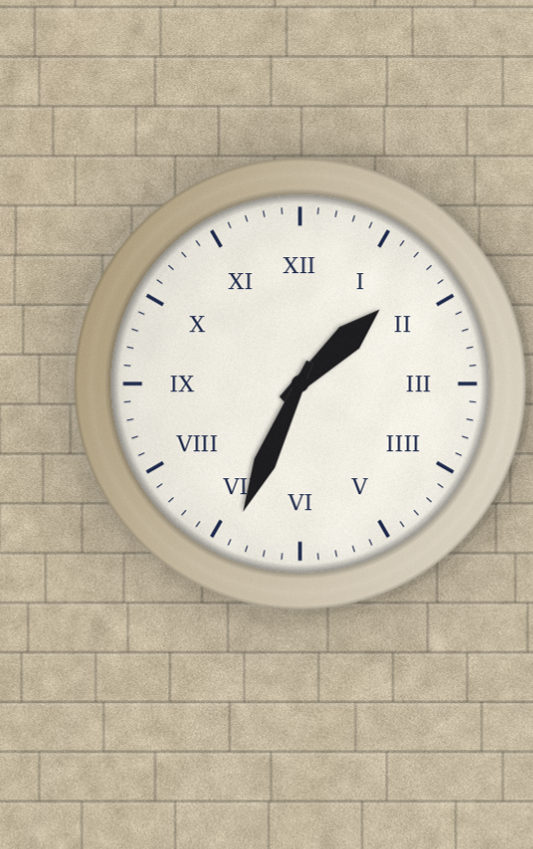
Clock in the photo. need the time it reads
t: 1:34
